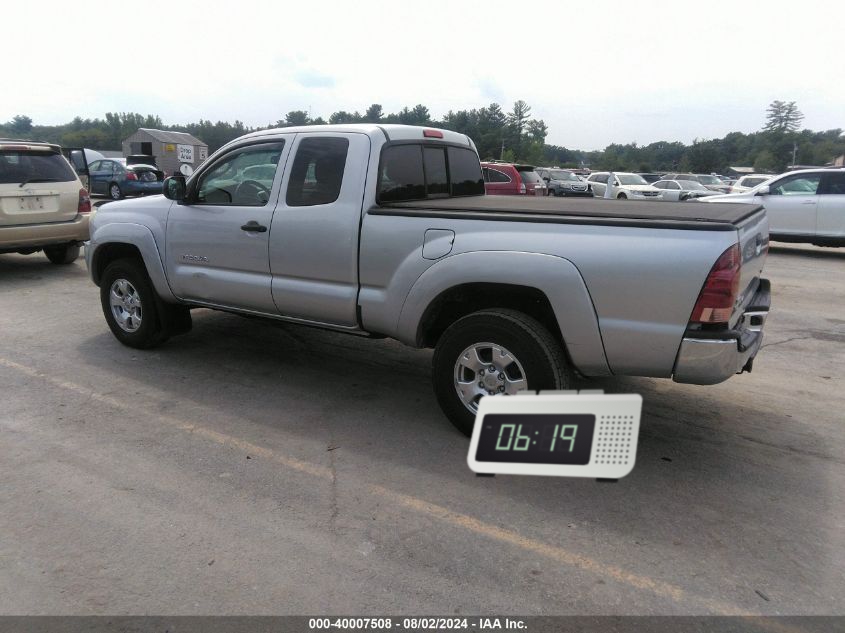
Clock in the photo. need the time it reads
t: 6:19
